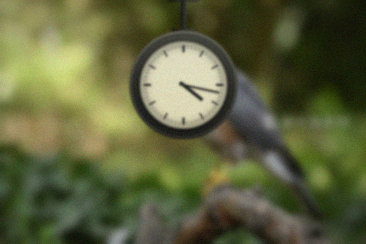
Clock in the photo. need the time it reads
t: 4:17
